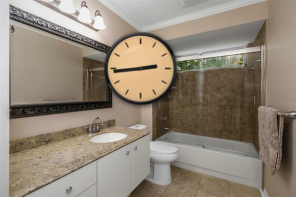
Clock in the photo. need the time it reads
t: 2:44
